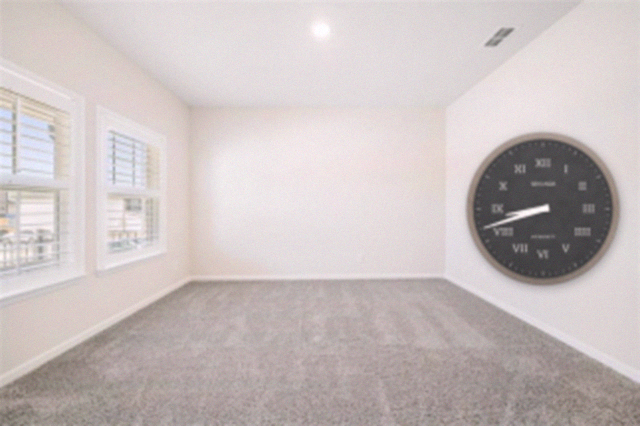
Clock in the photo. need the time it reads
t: 8:42
